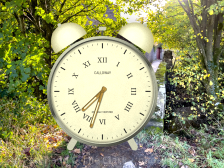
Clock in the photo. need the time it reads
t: 7:33
